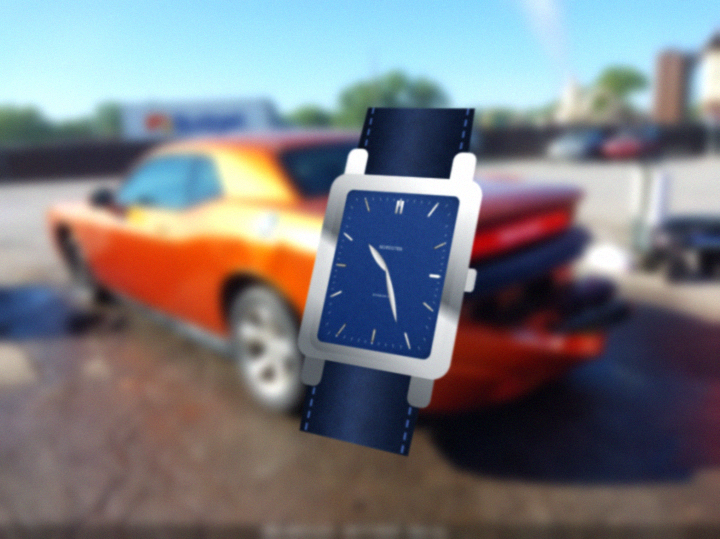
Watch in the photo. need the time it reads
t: 10:26
